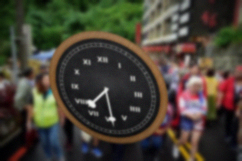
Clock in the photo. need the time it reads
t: 7:29
